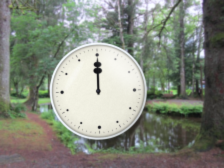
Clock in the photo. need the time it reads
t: 12:00
